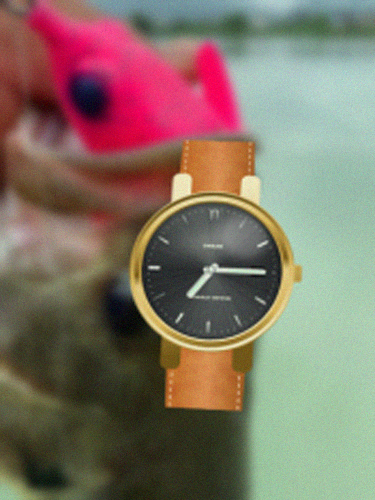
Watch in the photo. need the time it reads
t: 7:15
